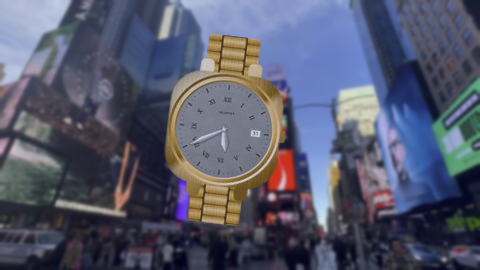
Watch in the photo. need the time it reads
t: 5:40
